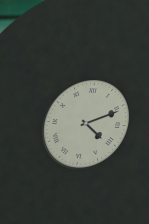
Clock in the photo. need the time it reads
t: 4:11
